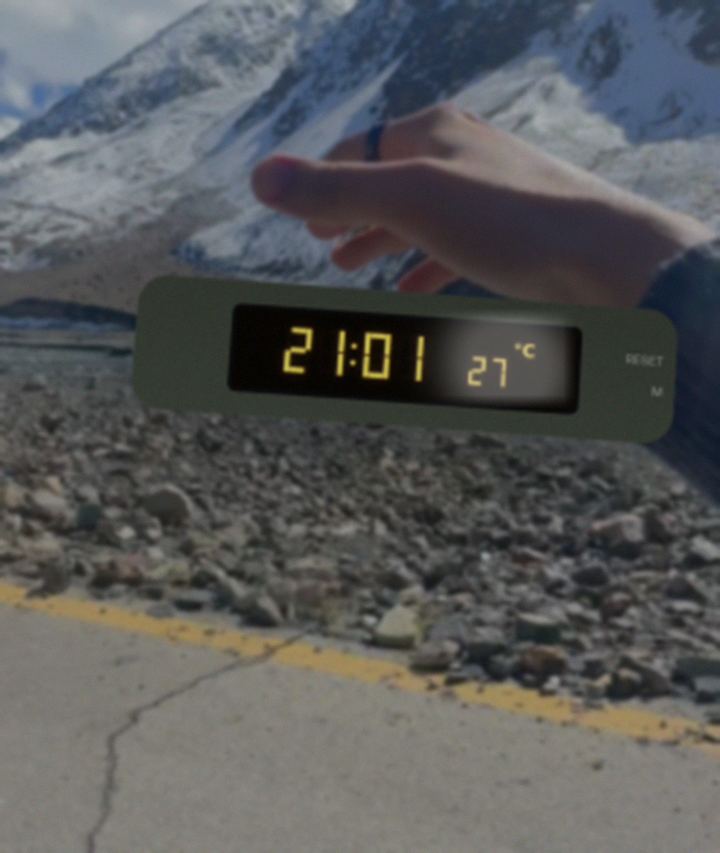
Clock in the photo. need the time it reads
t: 21:01
